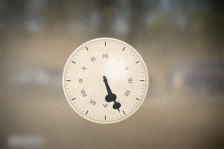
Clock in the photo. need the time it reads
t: 5:26
